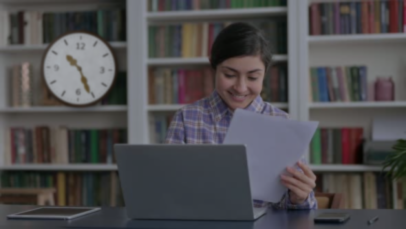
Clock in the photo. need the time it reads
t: 10:26
